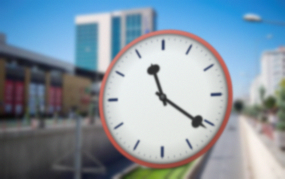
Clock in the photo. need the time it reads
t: 11:21
